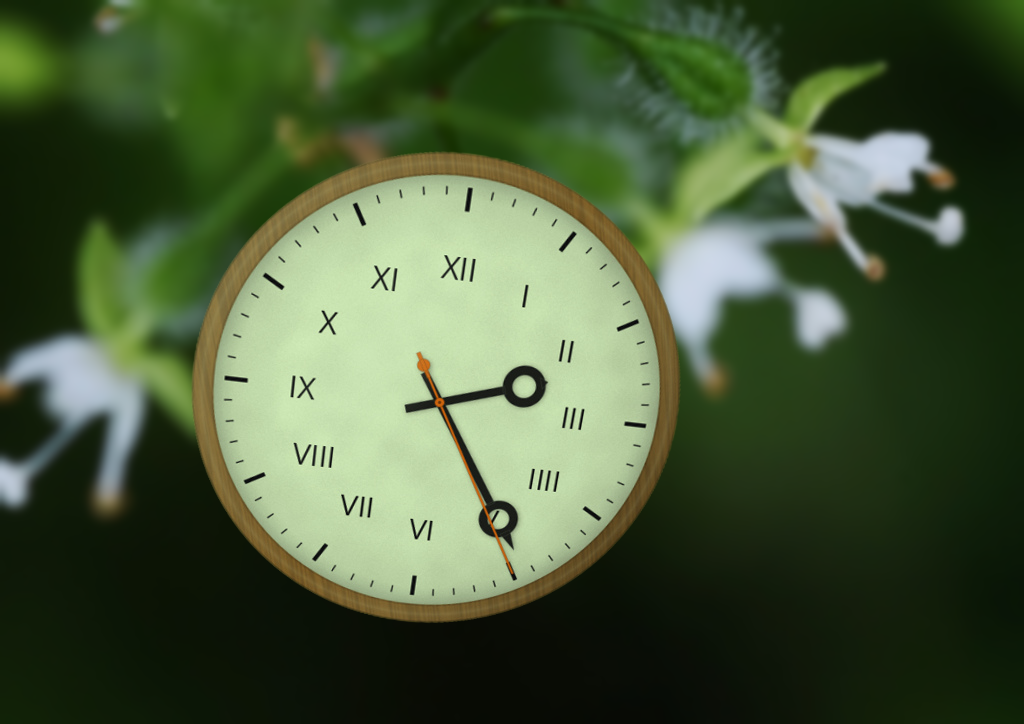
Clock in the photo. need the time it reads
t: 2:24:25
